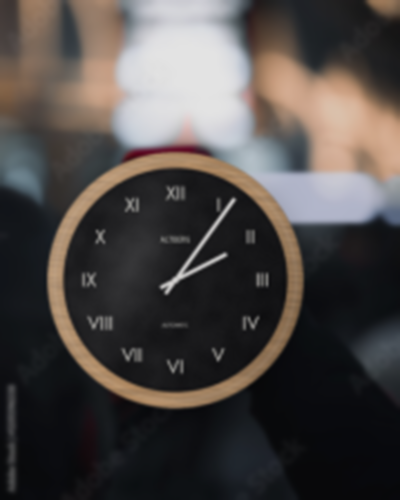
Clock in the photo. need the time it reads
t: 2:06
